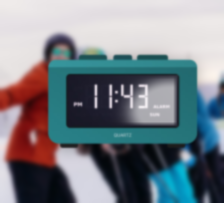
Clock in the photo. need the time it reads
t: 11:43
